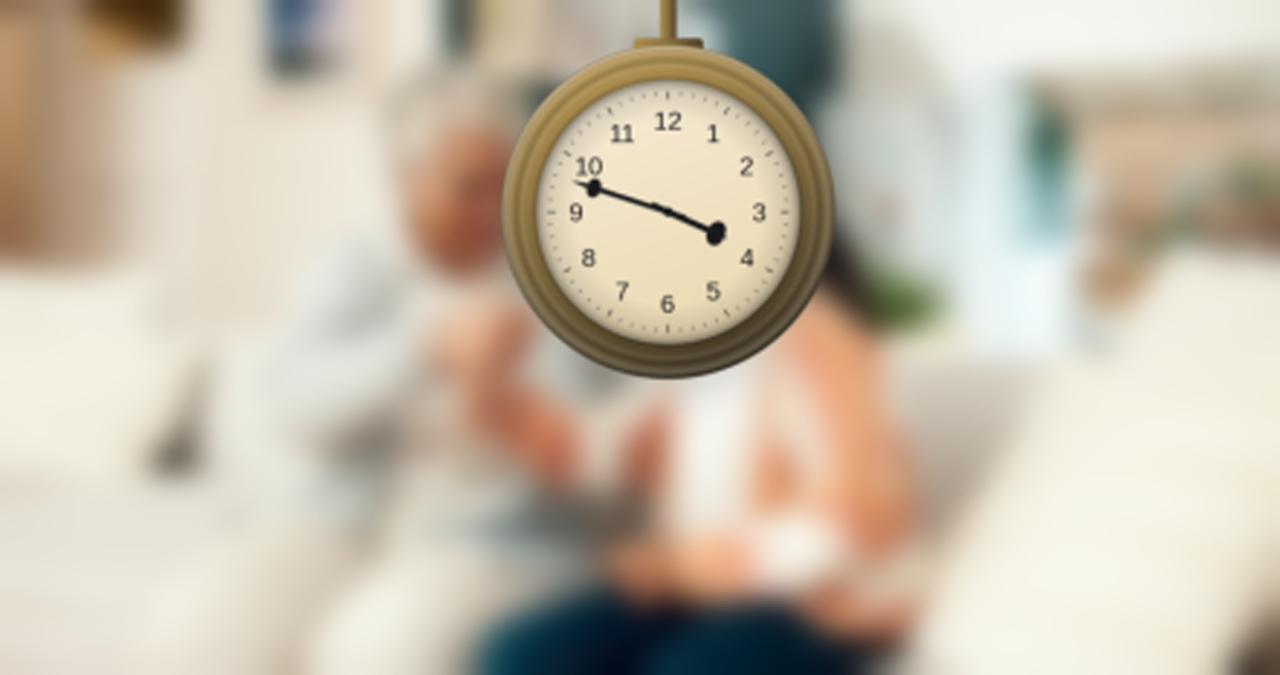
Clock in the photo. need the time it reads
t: 3:48
